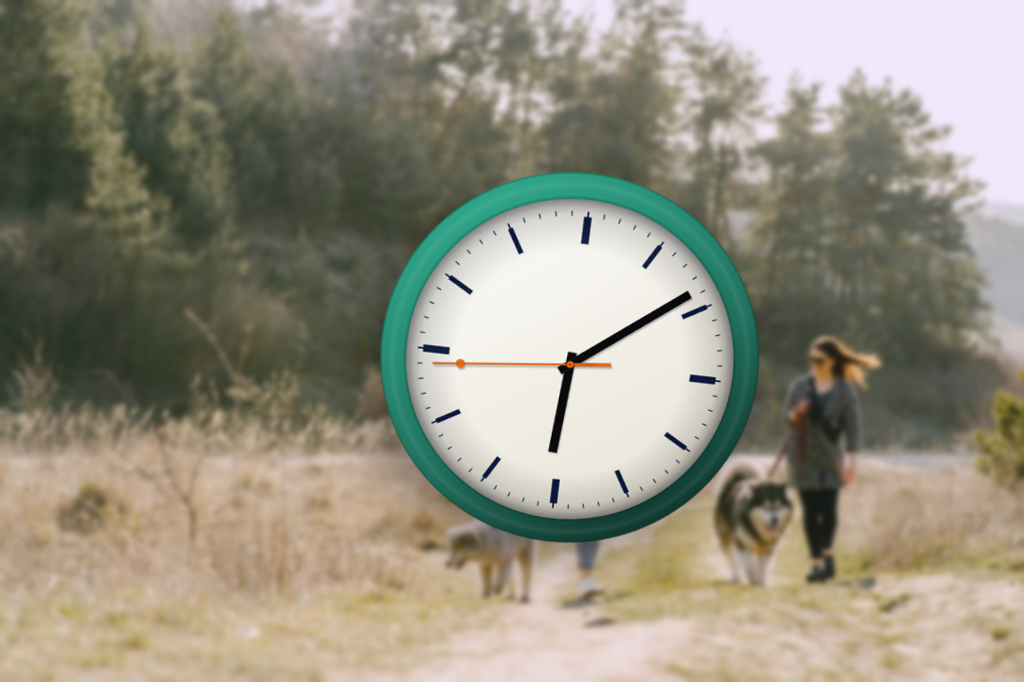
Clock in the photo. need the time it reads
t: 6:08:44
